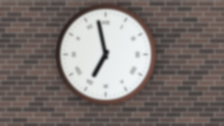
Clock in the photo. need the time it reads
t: 6:58
